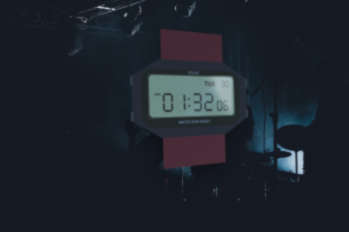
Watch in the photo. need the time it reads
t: 1:32:06
